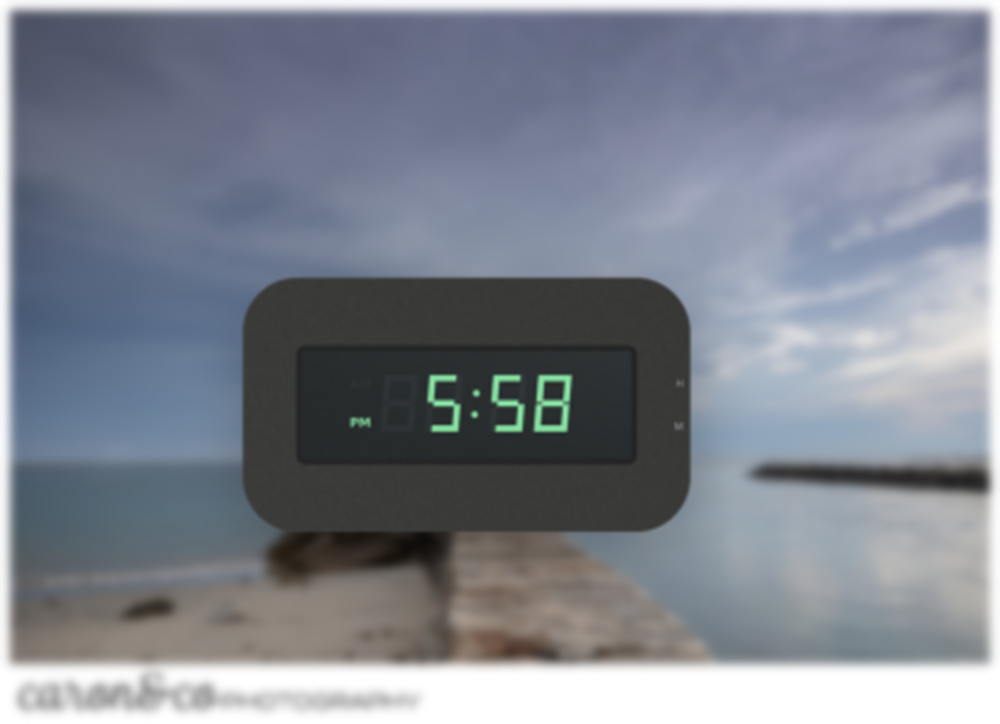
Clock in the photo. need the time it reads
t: 5:58
